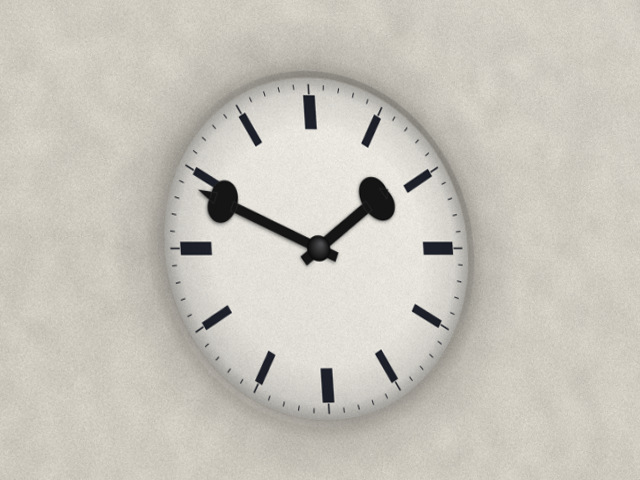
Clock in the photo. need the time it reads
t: 1:49
